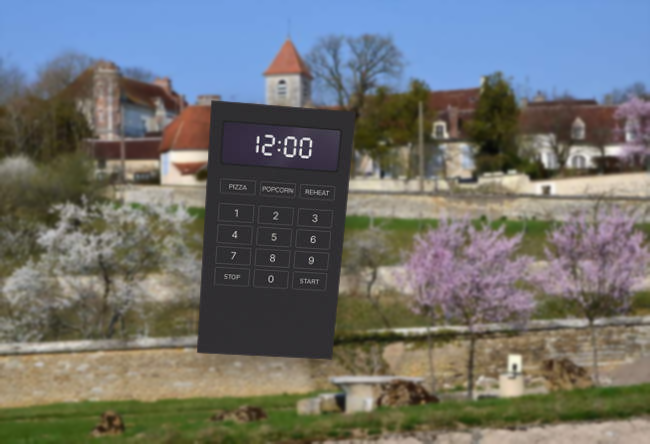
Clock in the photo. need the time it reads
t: 12:00
